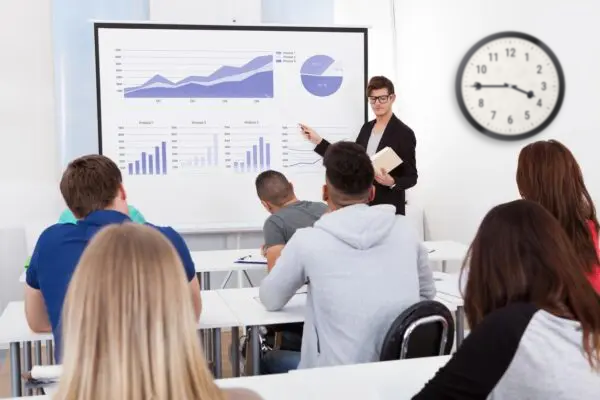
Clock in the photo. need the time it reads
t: 3:45
